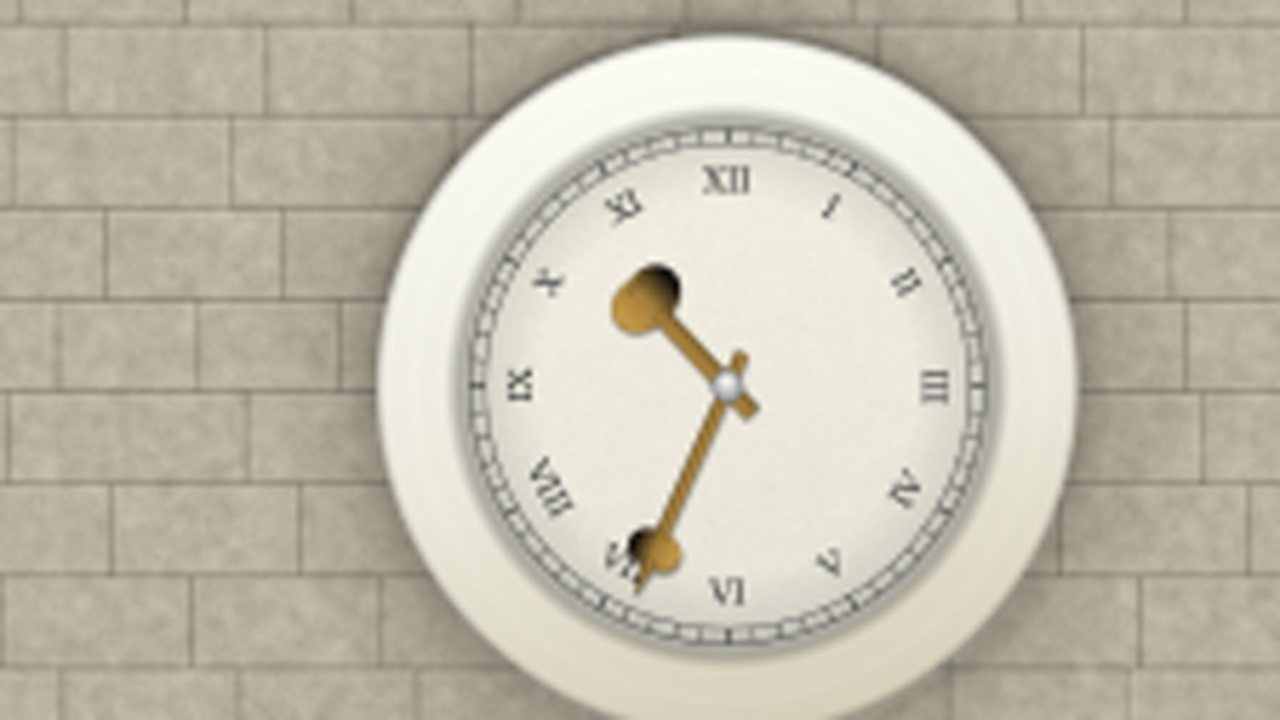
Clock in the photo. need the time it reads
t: 10:34
